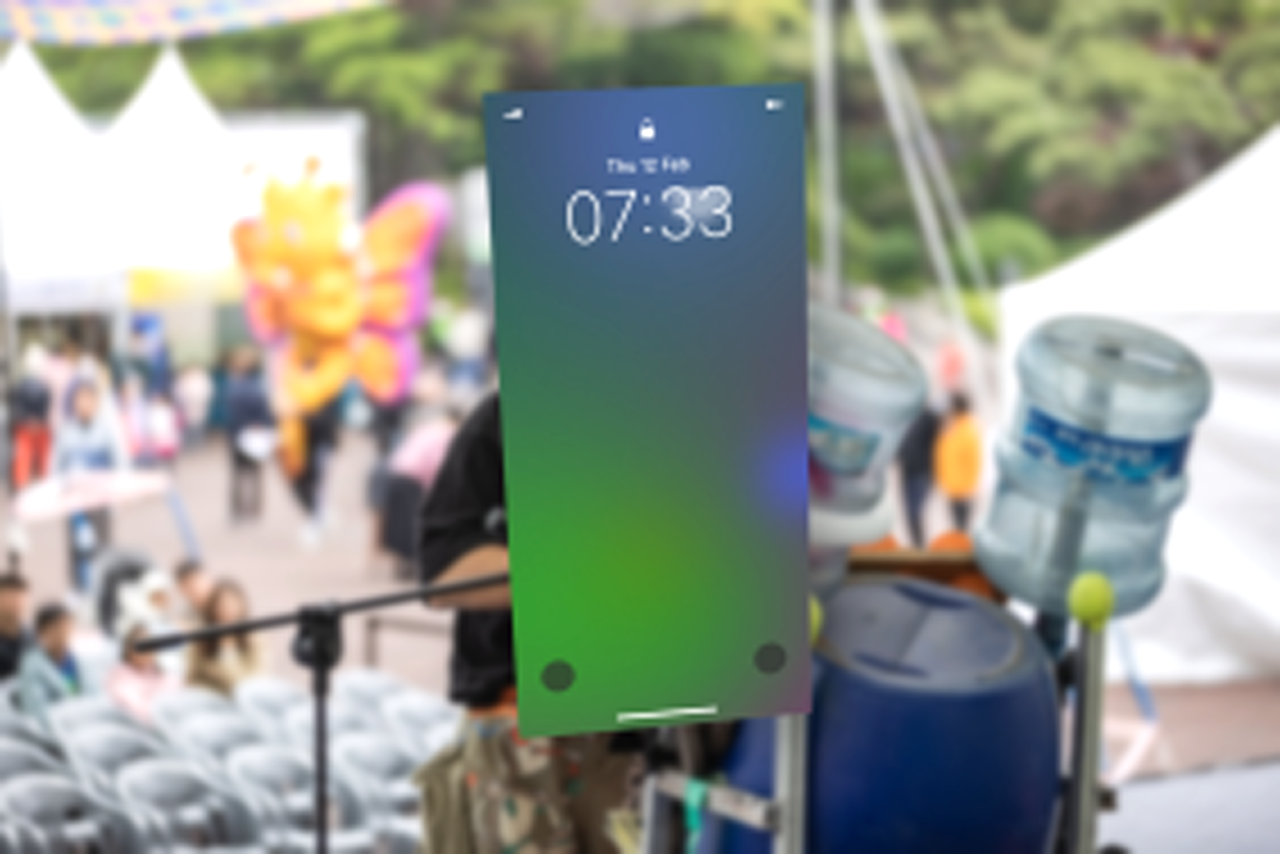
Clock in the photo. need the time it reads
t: 7:33
